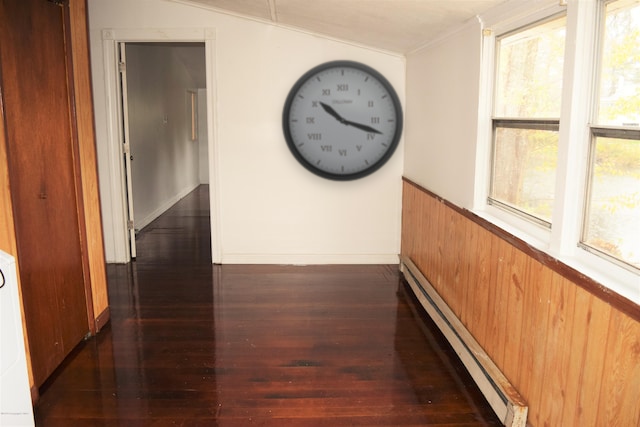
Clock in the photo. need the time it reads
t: 10:18
